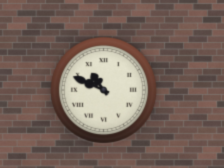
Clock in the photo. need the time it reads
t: 10:49
